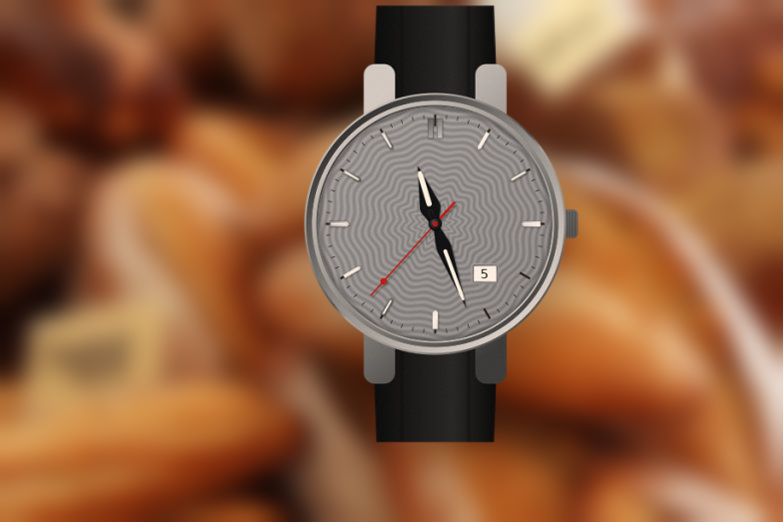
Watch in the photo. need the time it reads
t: 11:26:37
